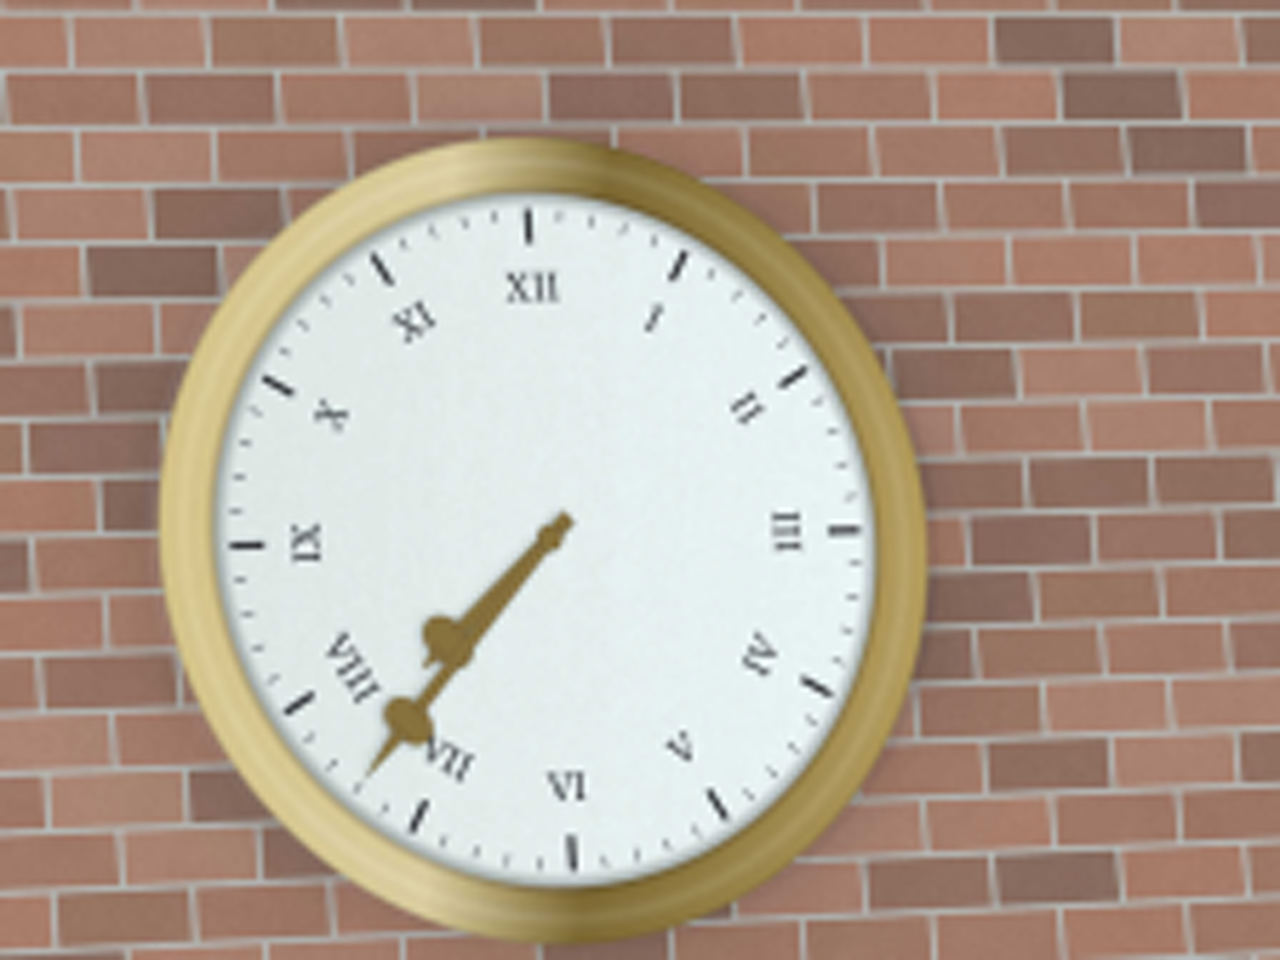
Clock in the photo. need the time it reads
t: 7:37
